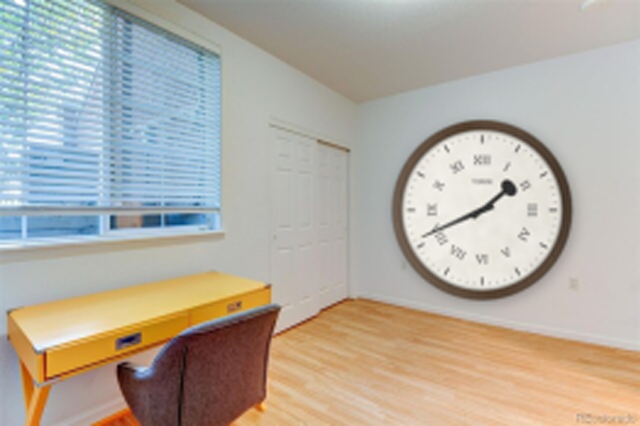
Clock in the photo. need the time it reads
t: 1:41
